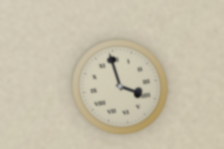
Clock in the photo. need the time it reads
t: 3:59
